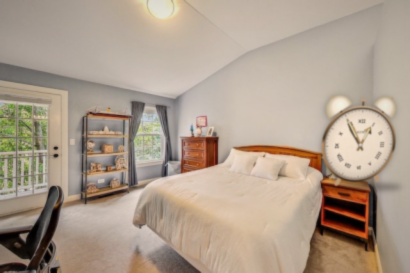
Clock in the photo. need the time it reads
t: 12:55
